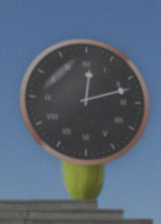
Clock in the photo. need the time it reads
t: 12:12
